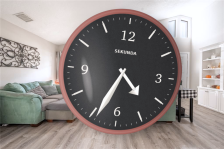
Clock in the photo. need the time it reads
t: 4:34
